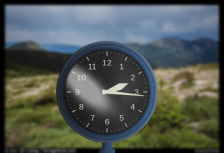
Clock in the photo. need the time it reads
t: 2:16
